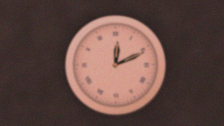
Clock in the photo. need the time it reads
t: 12:11
